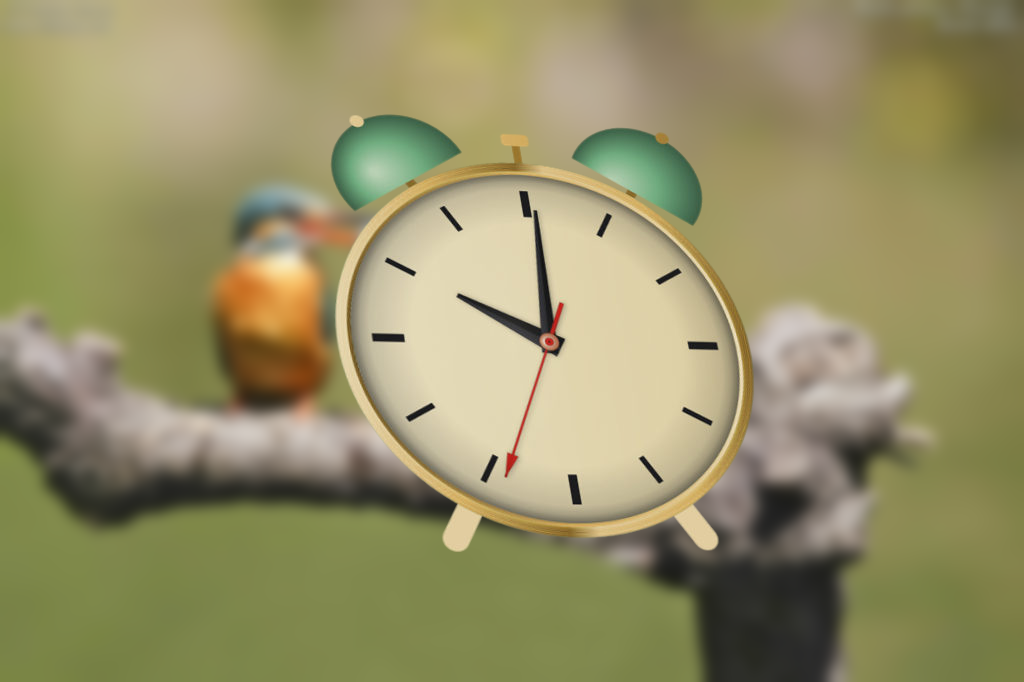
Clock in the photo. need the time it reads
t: 10:00:34
